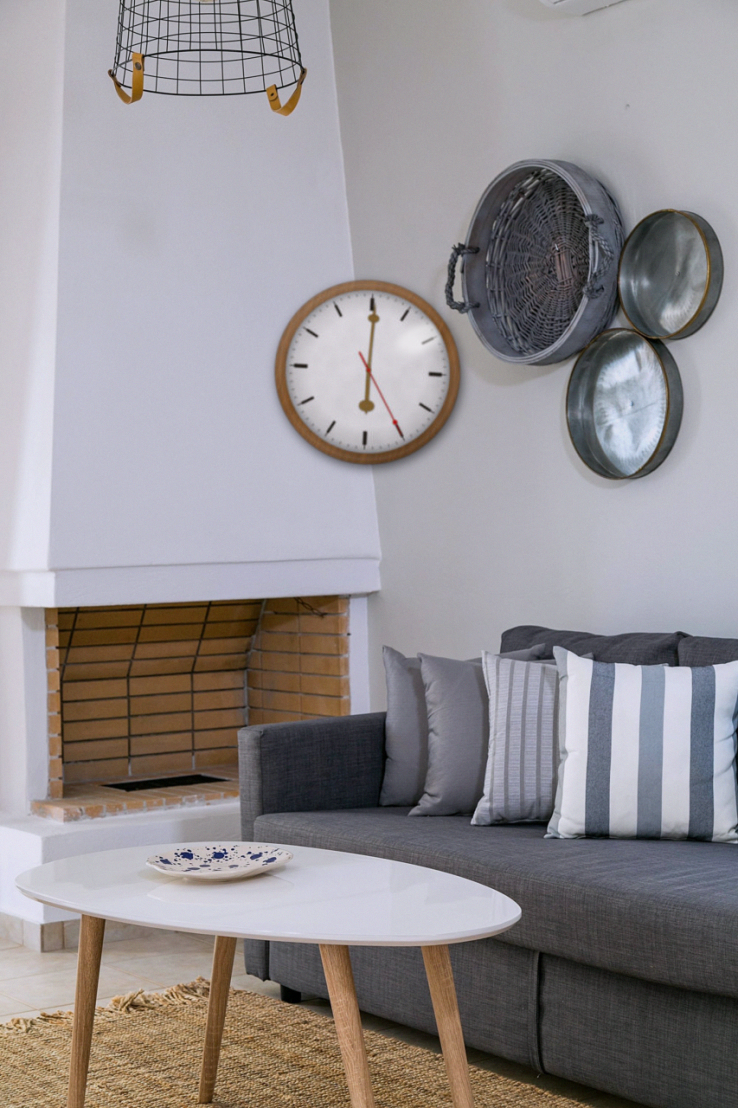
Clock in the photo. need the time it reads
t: 6:00:25
